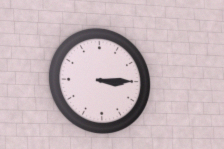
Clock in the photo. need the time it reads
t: 3:15
